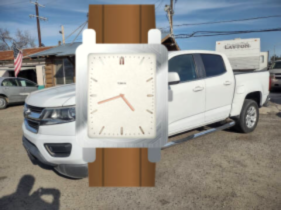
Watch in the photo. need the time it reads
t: 4:42
